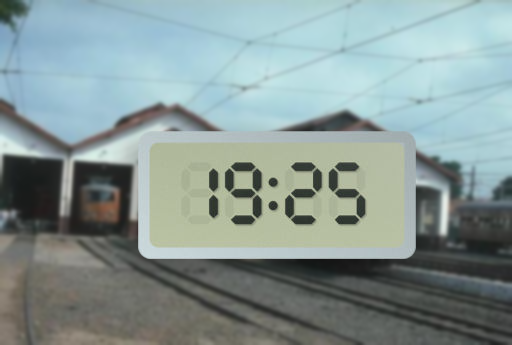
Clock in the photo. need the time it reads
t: 19:25
